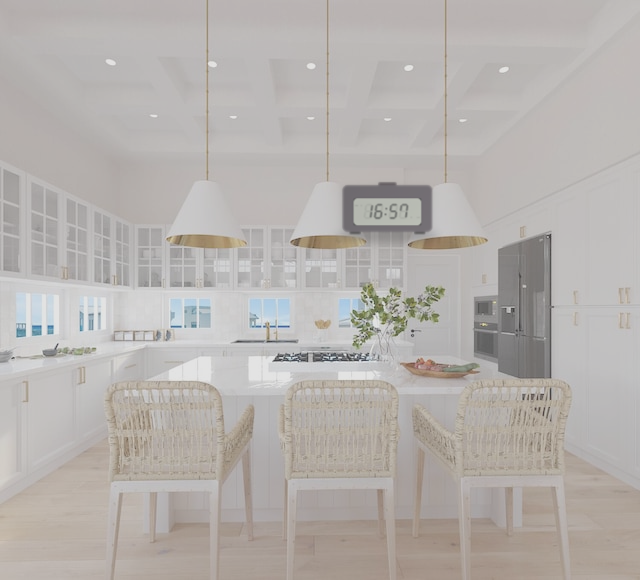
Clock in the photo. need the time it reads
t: 16:57
